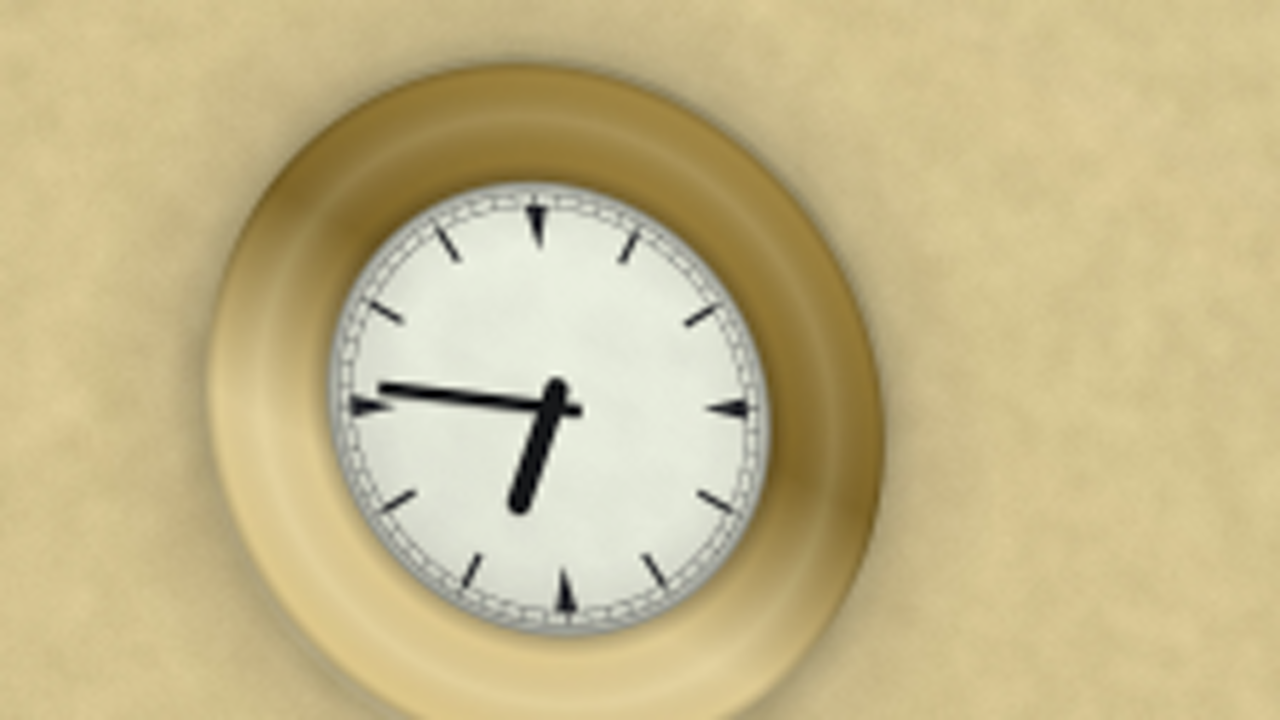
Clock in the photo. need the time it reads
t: 6:46
